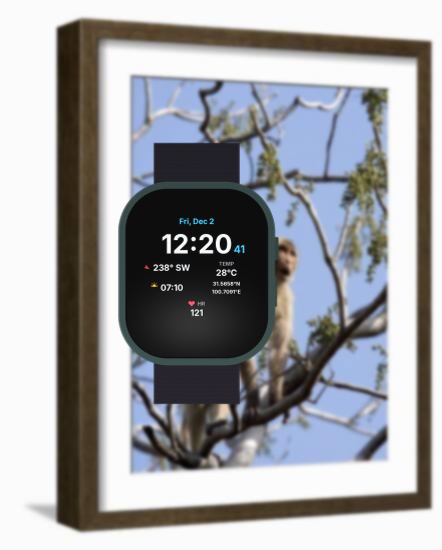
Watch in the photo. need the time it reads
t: 12:20:41
